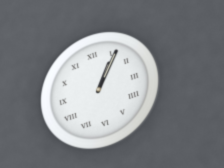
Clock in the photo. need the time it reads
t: 1:06
